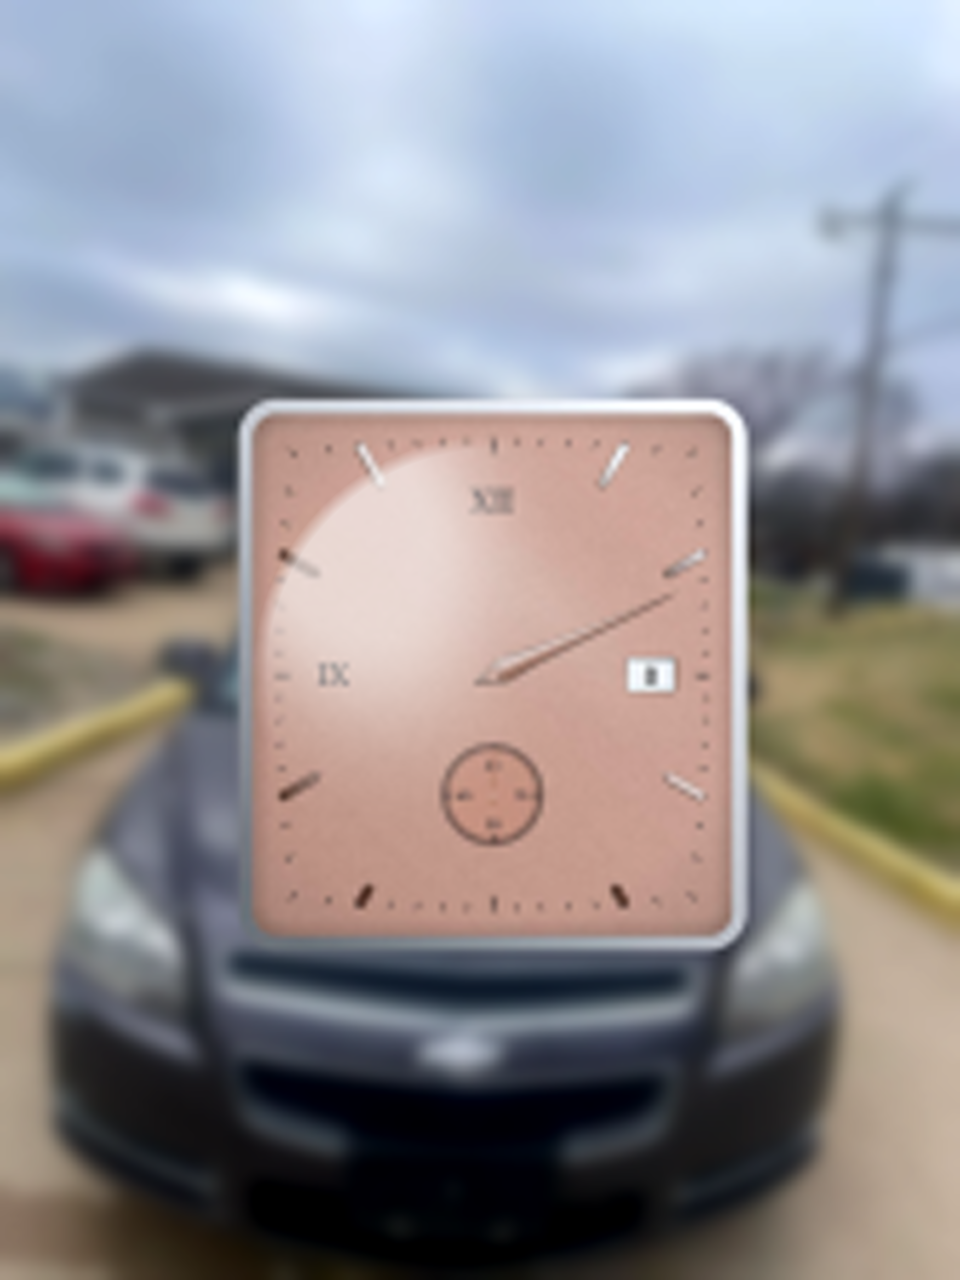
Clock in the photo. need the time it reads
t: 2:11
